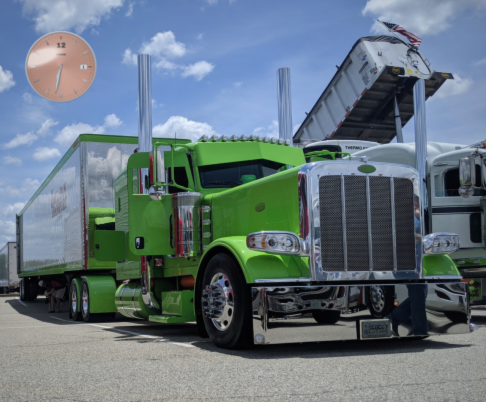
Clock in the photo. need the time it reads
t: 6:32
